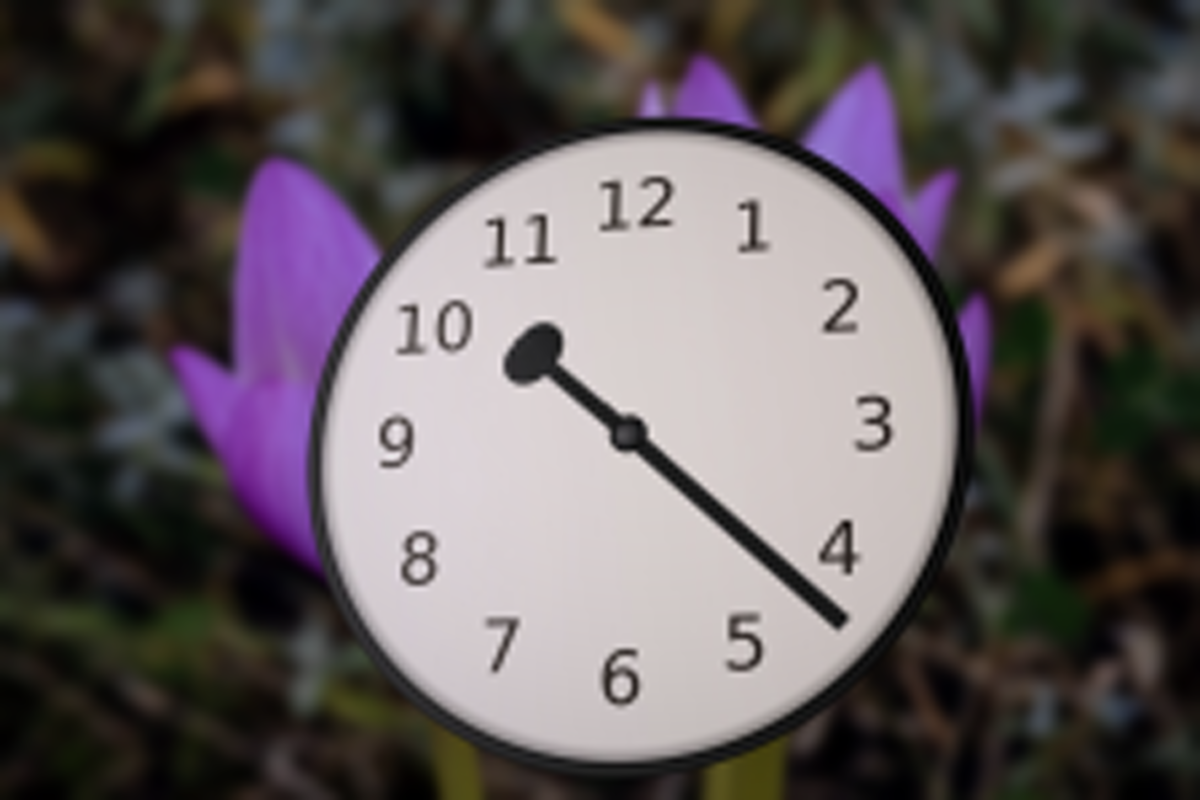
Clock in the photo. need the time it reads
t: 10:22
